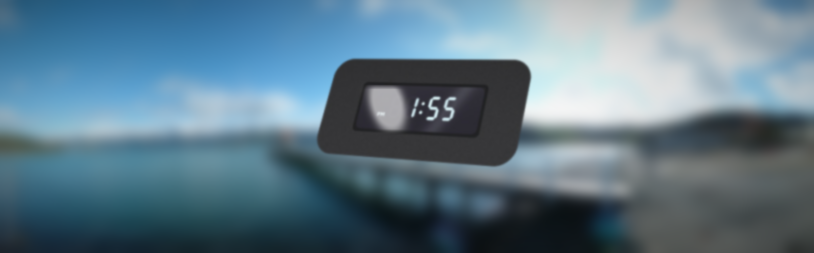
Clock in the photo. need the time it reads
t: 1:55
